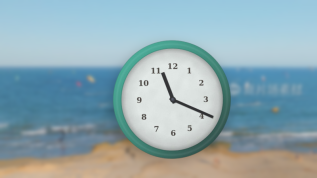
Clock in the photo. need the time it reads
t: 11:19
